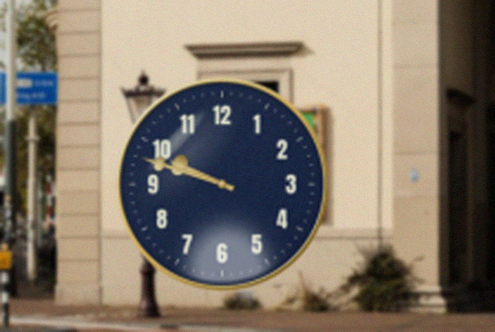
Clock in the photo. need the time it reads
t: 9:48
